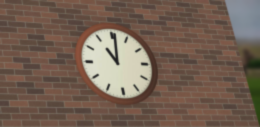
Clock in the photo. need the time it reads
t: 11:01
